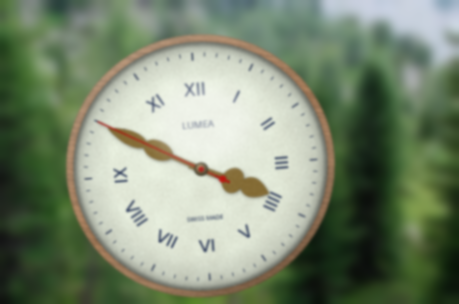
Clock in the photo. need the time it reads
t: 3:49:50
